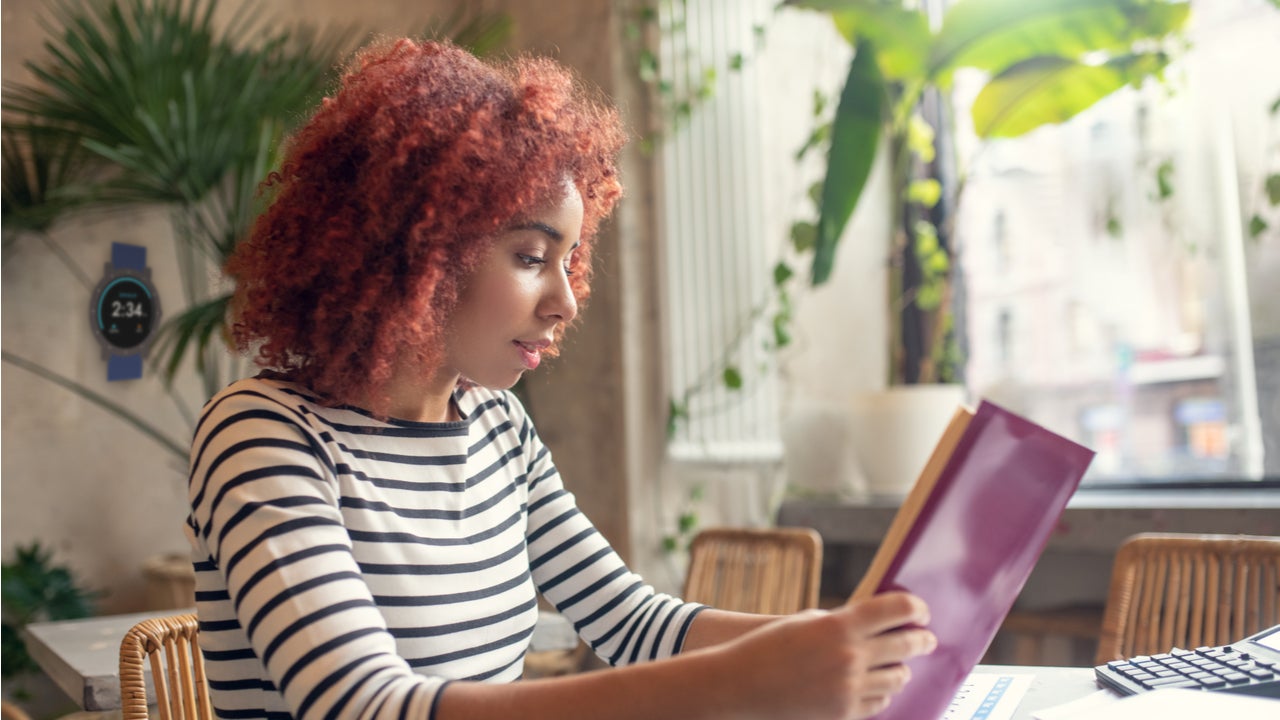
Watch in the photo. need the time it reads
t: 2:34
